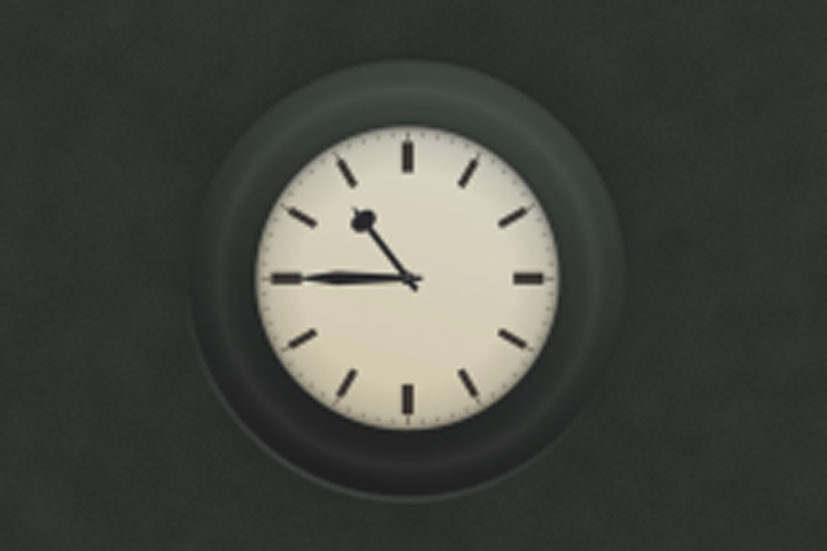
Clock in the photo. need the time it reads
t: 10:45
